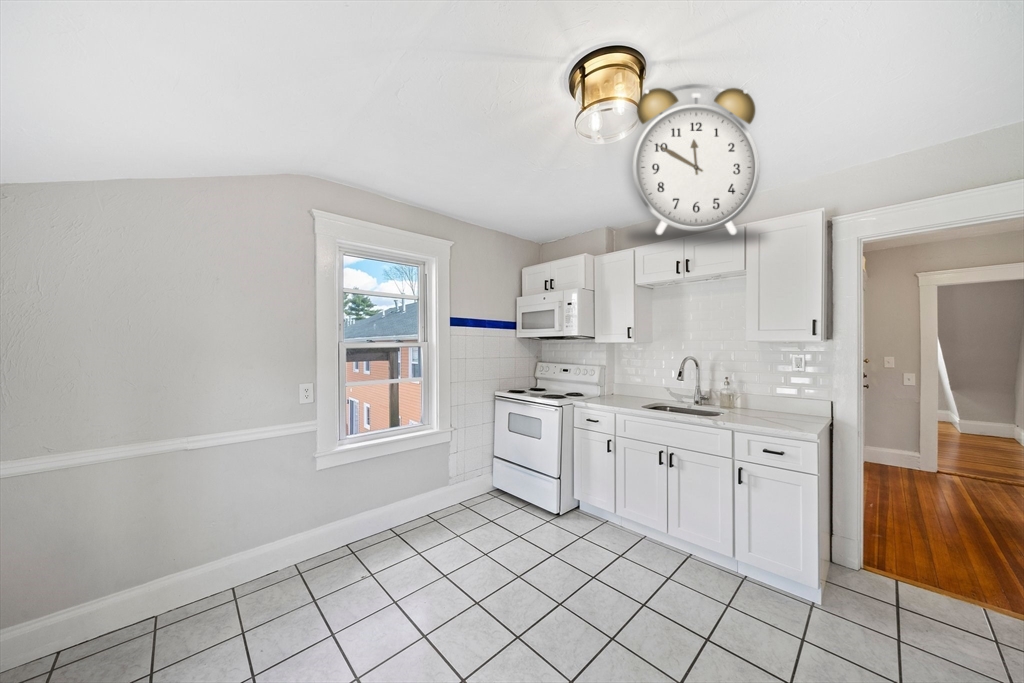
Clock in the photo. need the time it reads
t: 11:50
